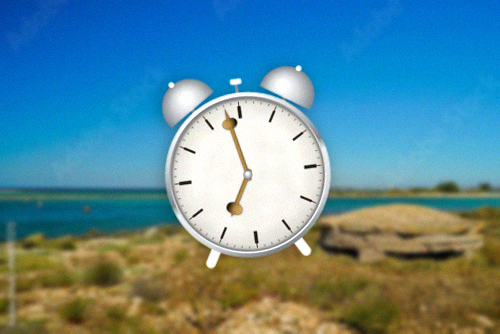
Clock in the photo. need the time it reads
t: 6:58
